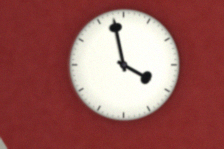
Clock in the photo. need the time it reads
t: 3:58
